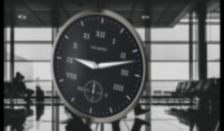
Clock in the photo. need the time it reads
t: 9:12
